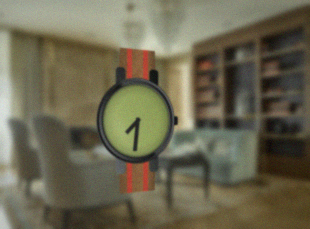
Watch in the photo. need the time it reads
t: 7:31
